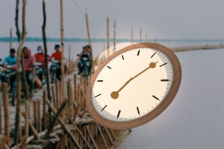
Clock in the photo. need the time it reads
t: 7:08
